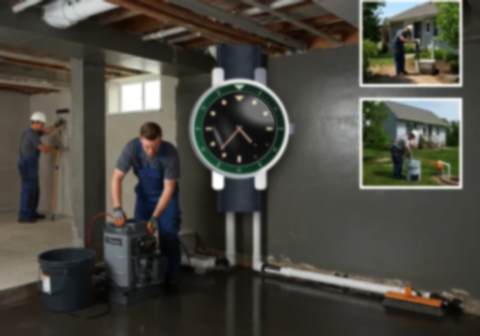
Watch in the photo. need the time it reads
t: 4:37
